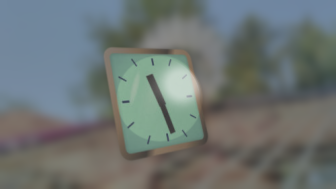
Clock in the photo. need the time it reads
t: 11:28
